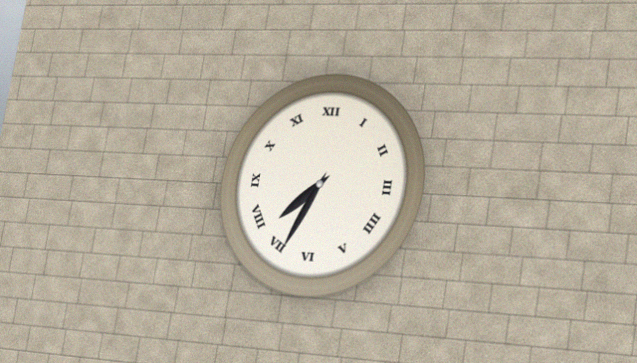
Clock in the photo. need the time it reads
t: 7:34
